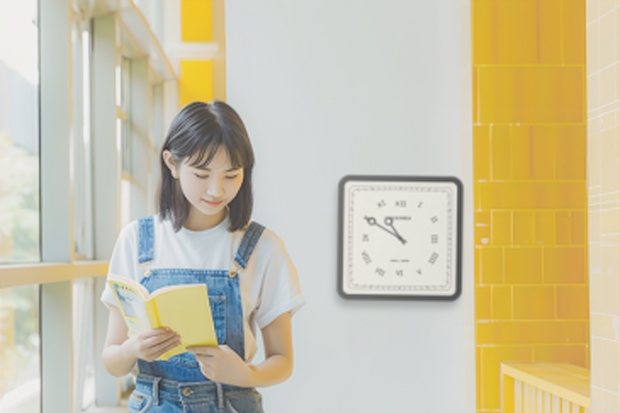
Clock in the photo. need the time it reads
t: 10:50
